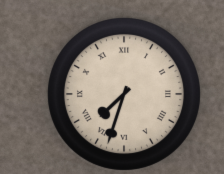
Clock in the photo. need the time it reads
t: 7:33
